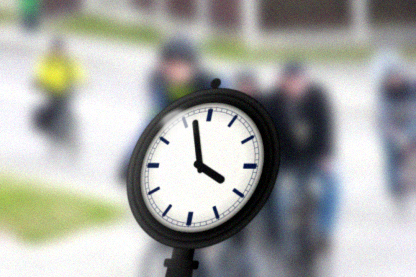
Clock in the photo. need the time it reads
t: 3:57
